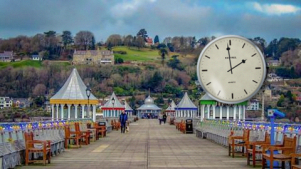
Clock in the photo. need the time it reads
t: 1:59
